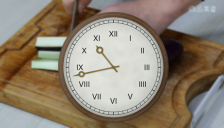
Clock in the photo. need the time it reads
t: 10:43
